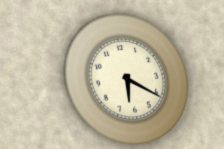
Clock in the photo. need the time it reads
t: 6:21
